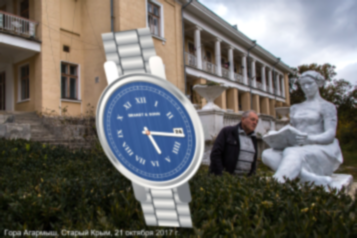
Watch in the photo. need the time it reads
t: 5:16
